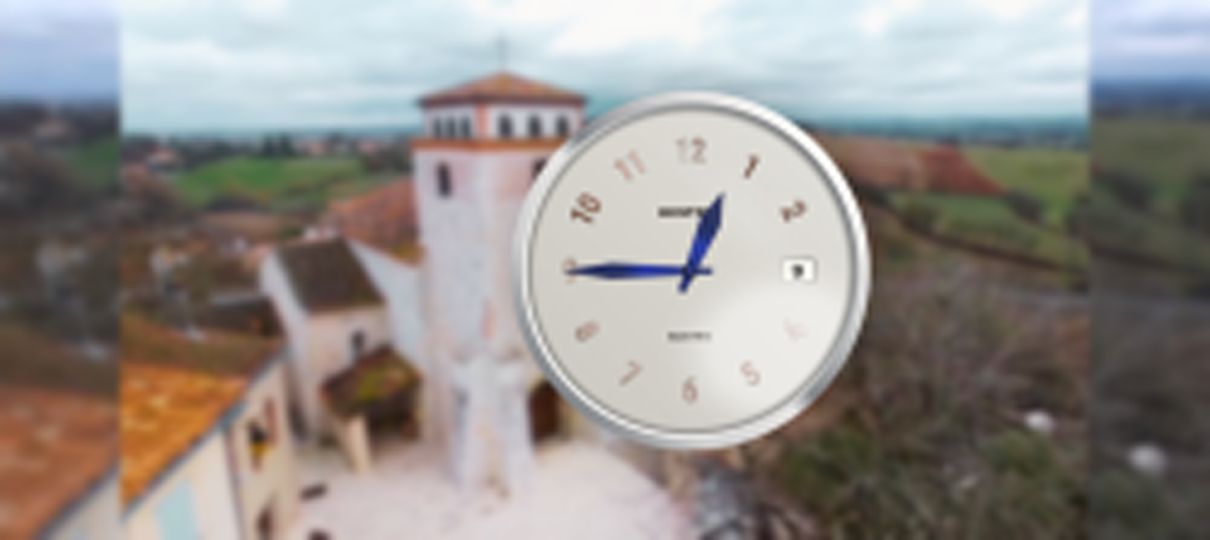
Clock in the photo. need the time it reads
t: 12:45
